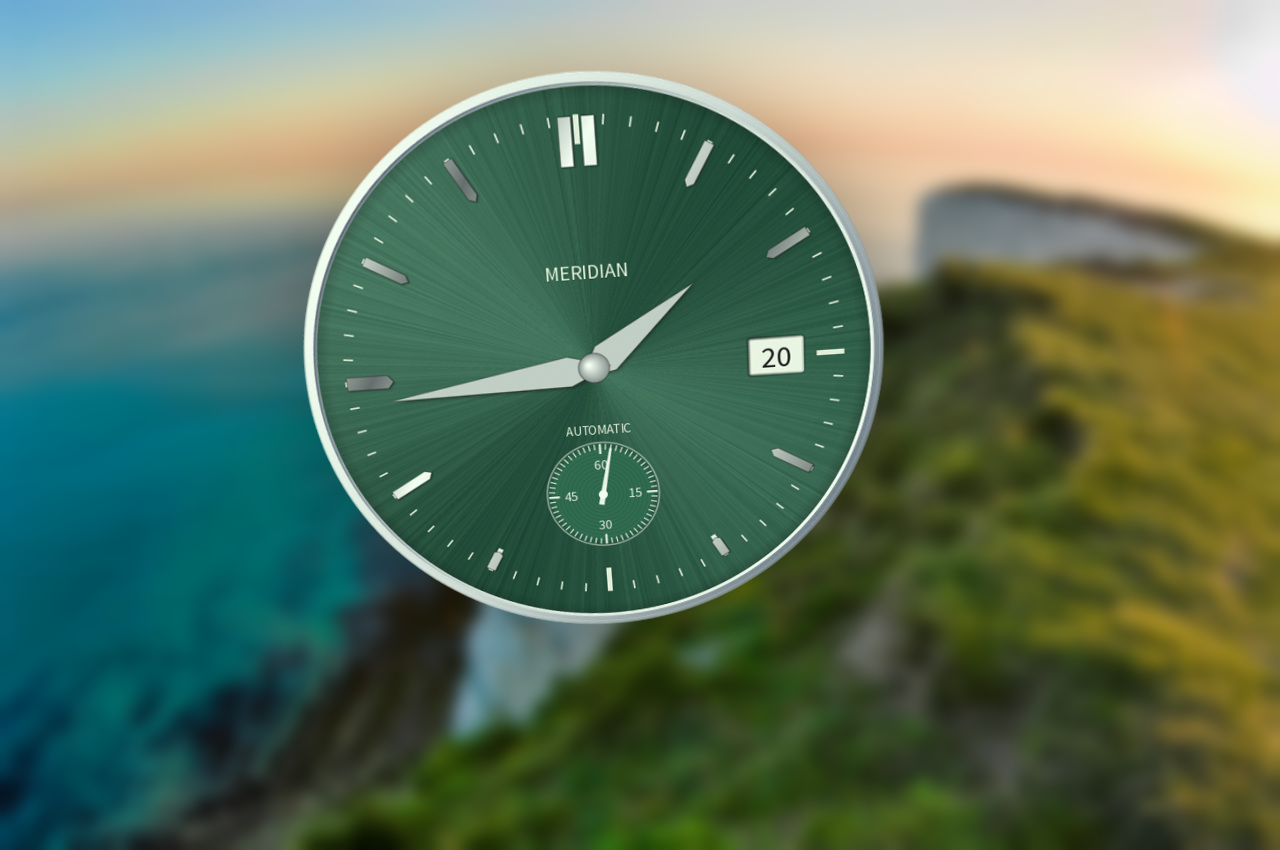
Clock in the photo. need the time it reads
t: 1:44:02
